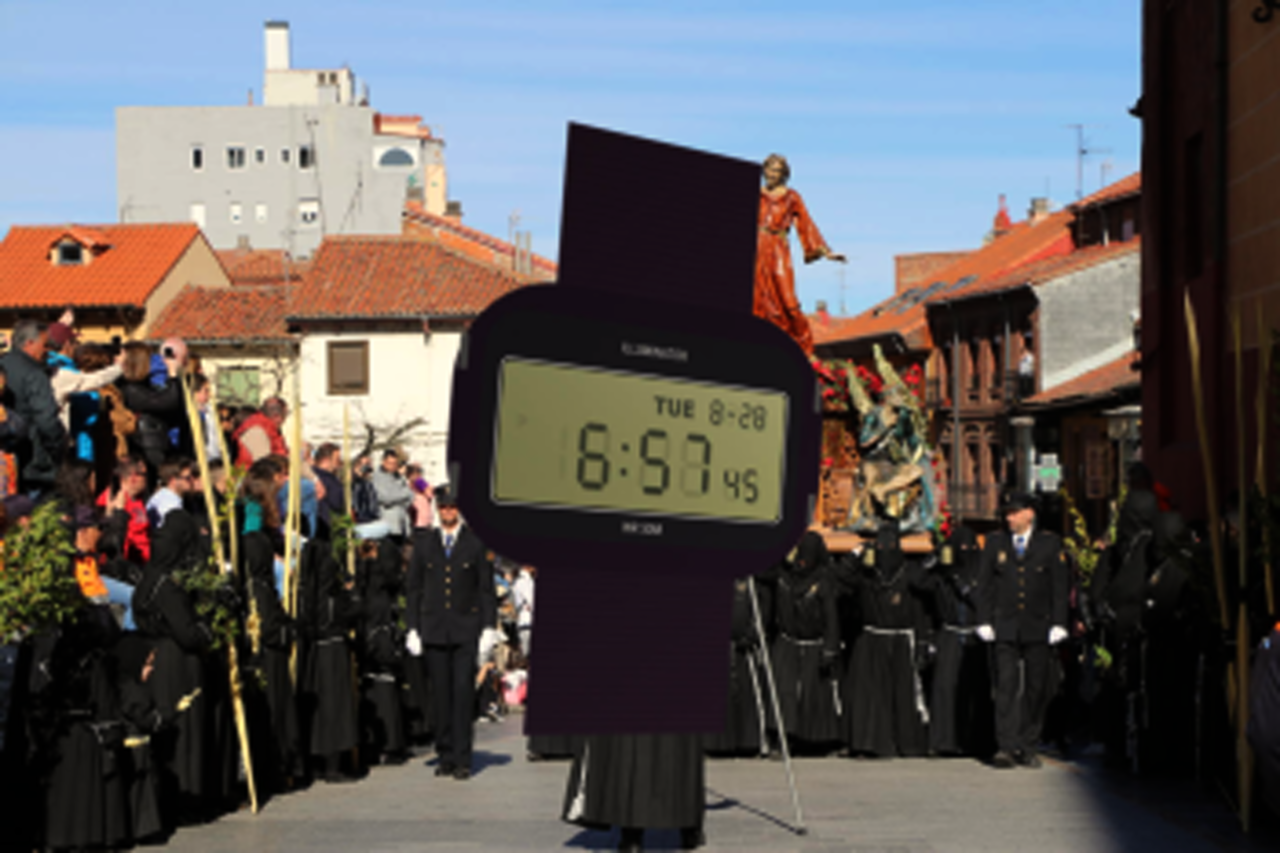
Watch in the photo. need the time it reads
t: 6:57:45
